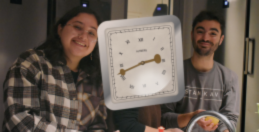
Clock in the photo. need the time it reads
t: 2:42
